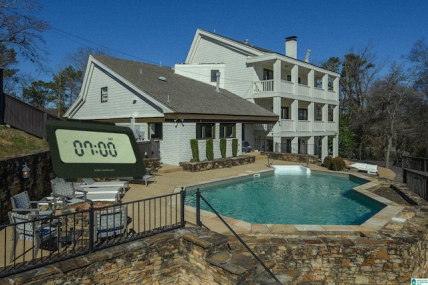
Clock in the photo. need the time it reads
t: 7:00
